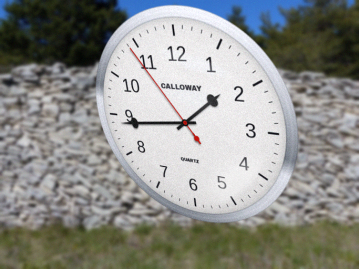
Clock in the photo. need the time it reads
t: 1:43:54
